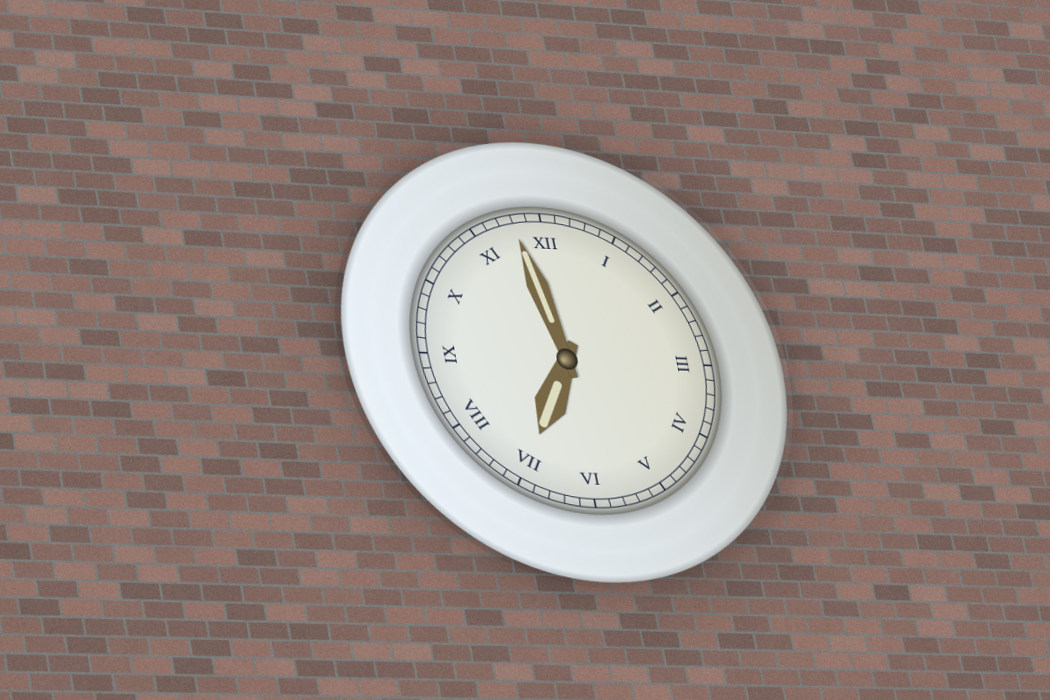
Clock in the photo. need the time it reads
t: 6:58
